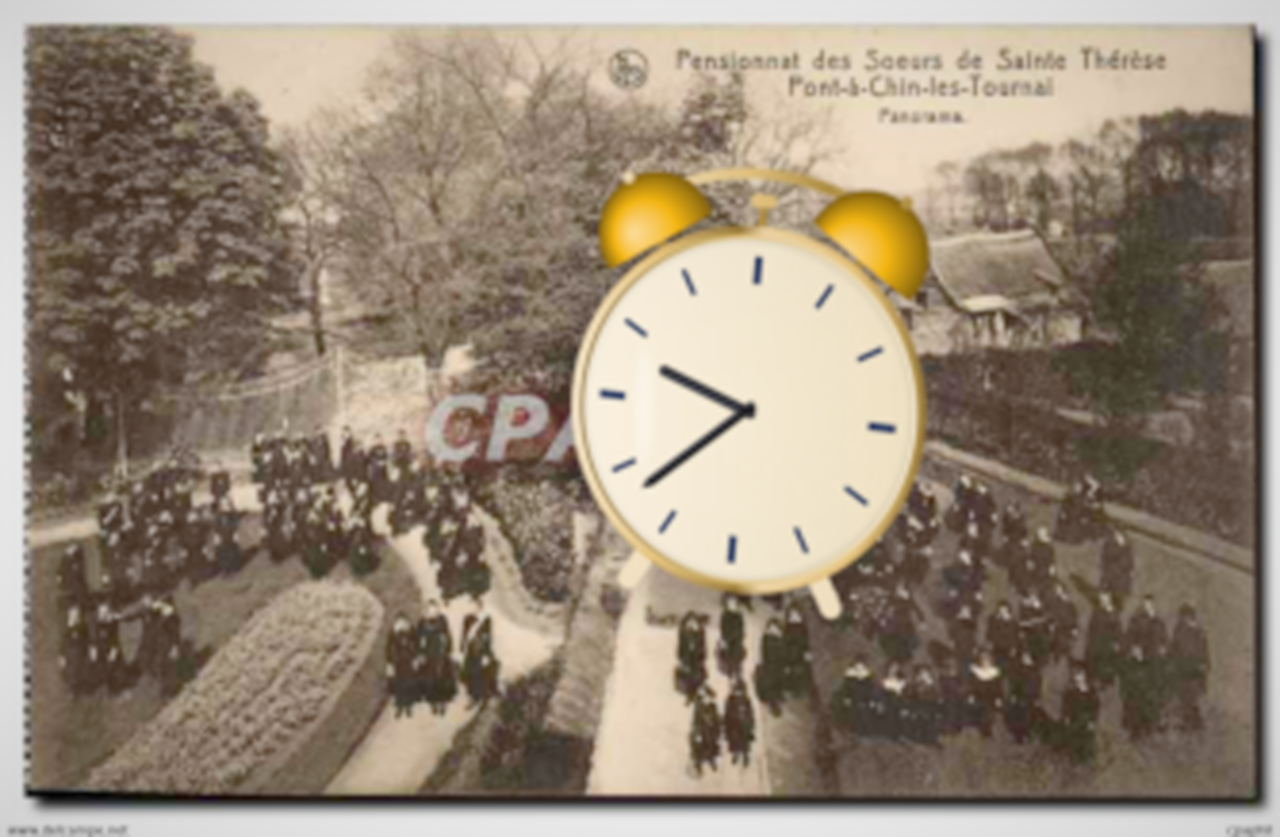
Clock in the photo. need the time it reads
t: 9:38
